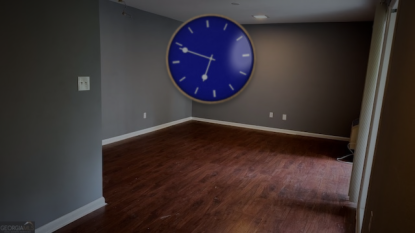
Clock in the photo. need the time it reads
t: 6:49
